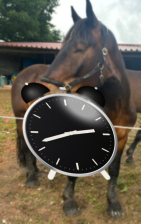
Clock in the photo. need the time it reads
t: 2:42
